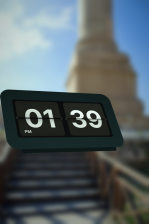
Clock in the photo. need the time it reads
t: 1:39
